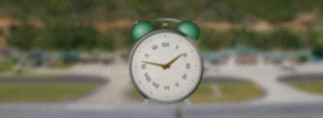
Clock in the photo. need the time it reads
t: 1:47
